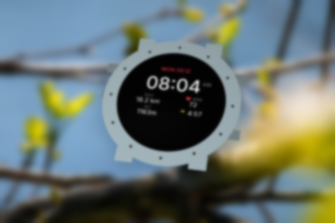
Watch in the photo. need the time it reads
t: 8:04
